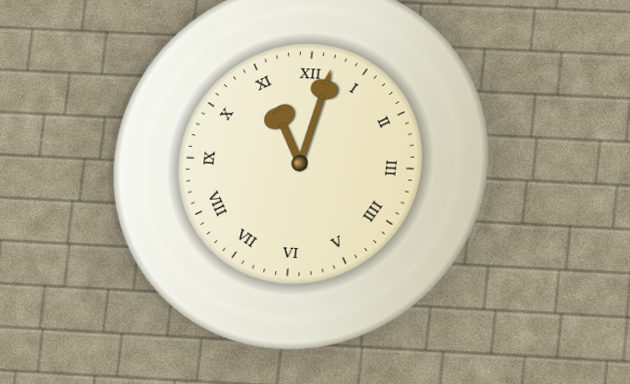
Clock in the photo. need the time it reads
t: 11:02
